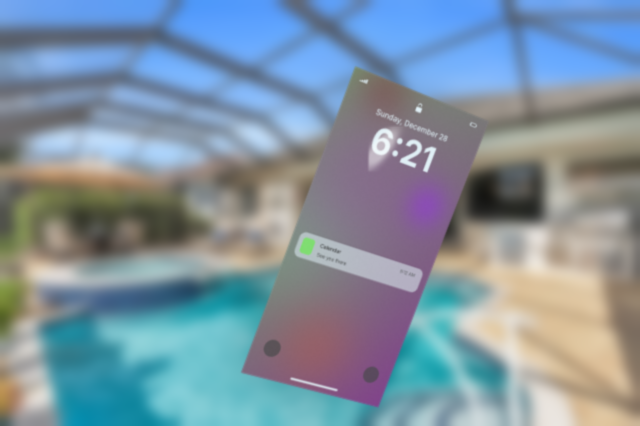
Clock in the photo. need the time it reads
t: 6:21
